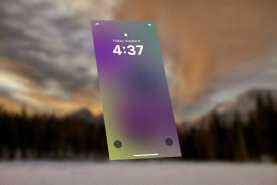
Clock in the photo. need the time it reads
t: 4:37
